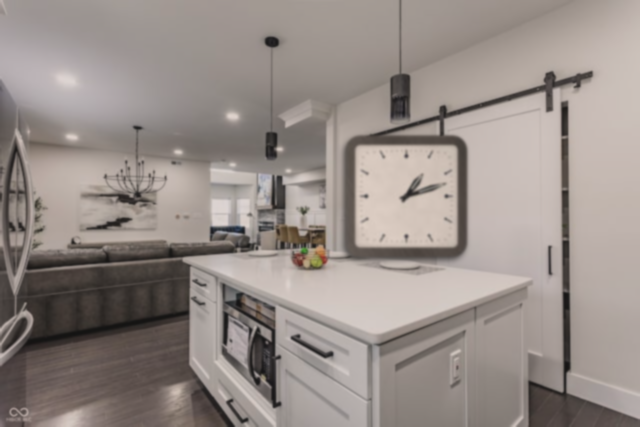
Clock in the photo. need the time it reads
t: 1:12
